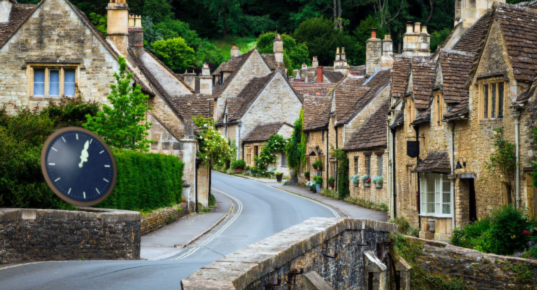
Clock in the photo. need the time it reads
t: 1:04
